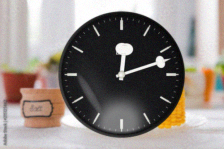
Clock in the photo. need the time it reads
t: 12:12
